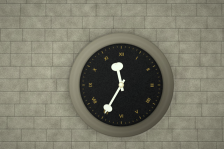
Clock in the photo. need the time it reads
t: 11:35
